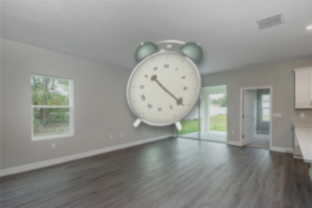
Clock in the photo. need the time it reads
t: 10:21
